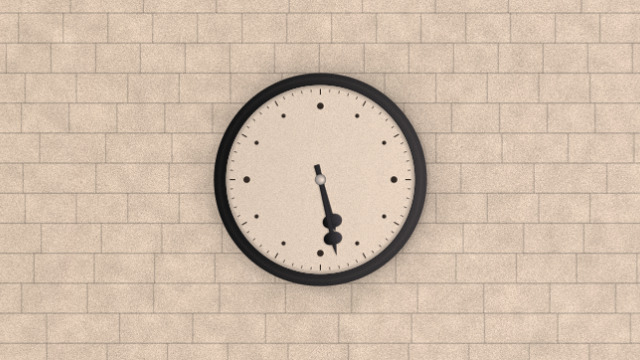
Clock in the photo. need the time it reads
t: 5:28
